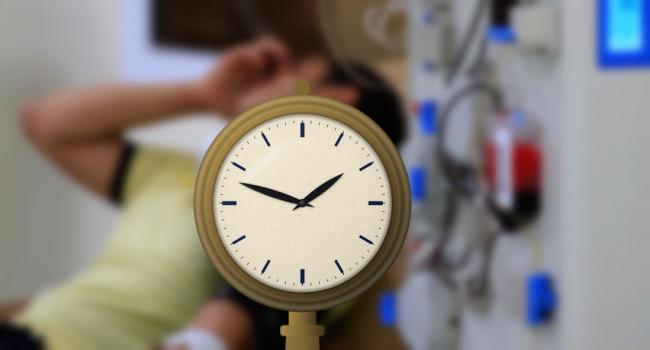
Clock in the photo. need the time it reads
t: 1:48
